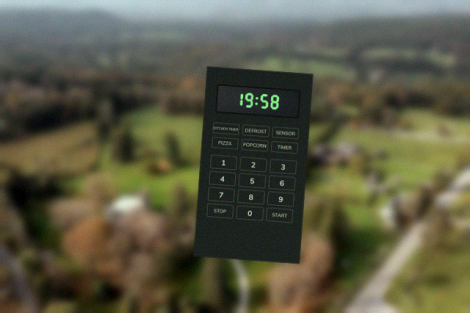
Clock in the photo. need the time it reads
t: 19:58
